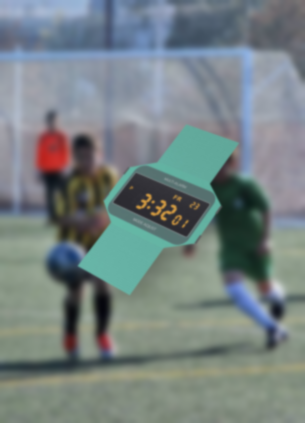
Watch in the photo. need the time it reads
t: 3:32:01
